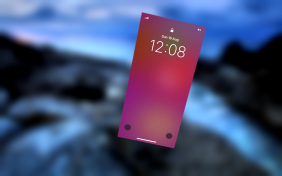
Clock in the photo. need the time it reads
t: 12:08
